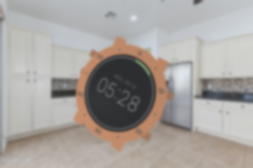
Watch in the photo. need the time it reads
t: 5:28
